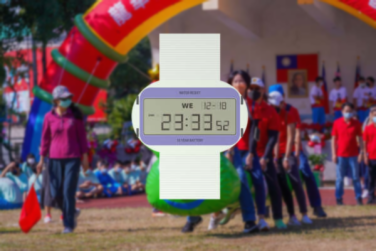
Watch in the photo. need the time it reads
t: 23:33:52
